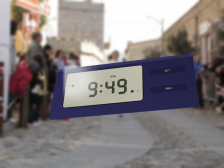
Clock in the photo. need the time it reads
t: 9:49
